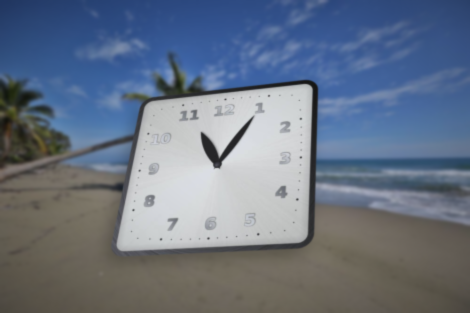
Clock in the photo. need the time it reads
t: 11:05
